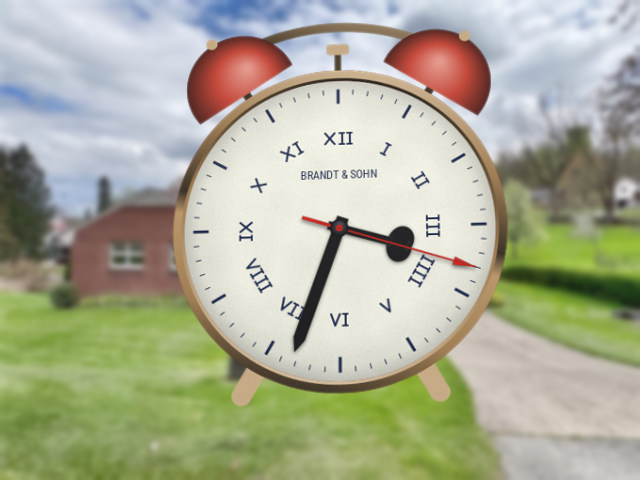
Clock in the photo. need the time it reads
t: 3:33:18
